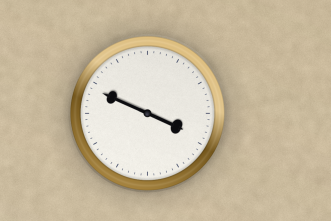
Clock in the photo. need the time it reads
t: 3:49
